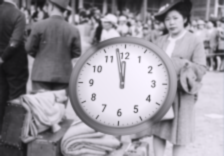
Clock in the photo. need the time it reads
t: 11:58
